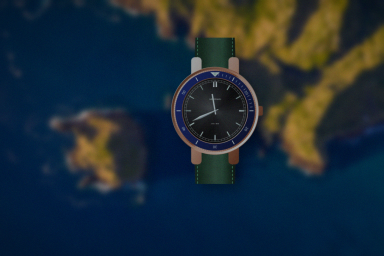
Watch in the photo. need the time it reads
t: 11:41
